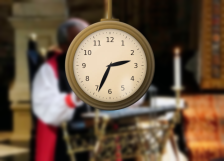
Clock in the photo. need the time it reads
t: 2:34
